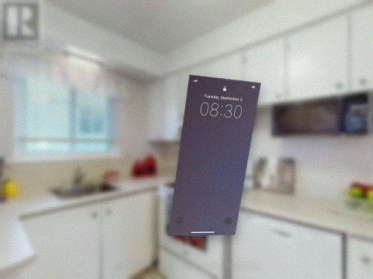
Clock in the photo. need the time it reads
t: 8:30
